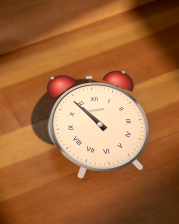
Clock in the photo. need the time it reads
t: 10:54
